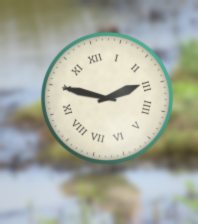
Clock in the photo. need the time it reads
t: 2:50
